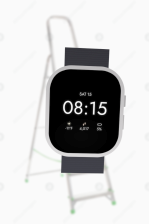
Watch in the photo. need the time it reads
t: 8:15
